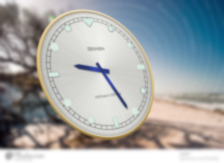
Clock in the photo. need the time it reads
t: 9:26
